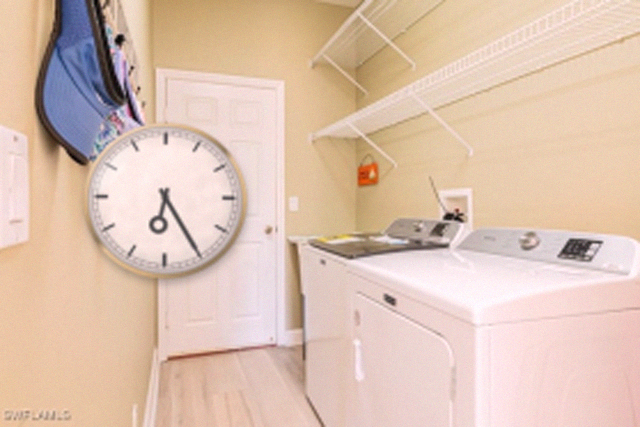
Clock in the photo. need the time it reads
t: 6:25
